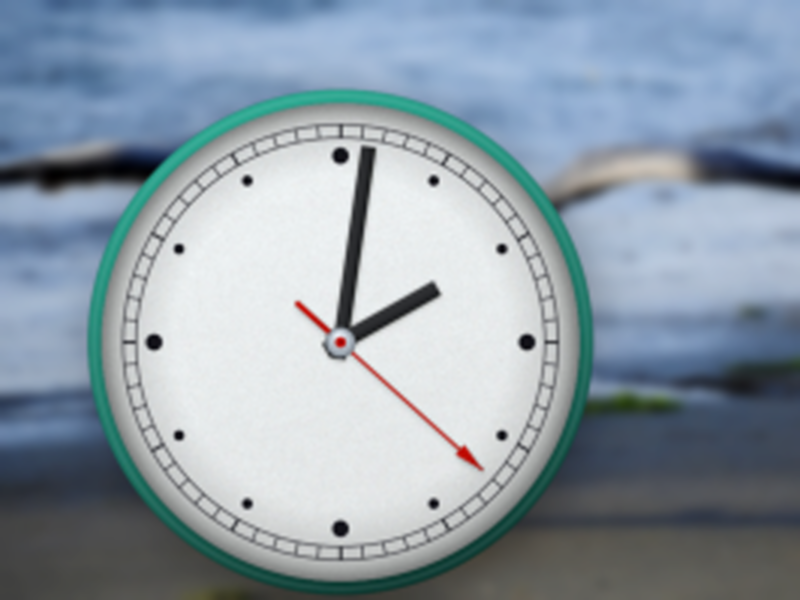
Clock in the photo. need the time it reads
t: 2:01:22
